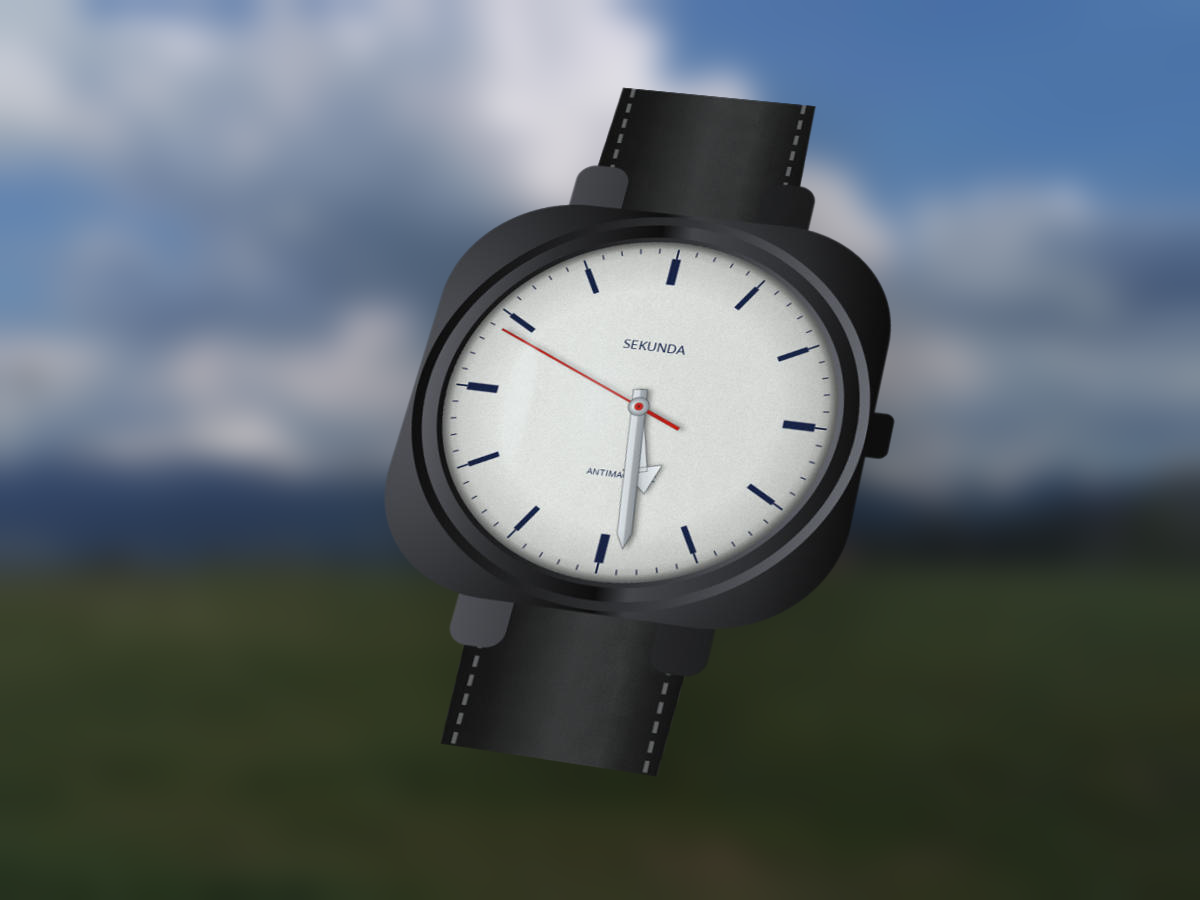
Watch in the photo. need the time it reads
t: 5:28:49
